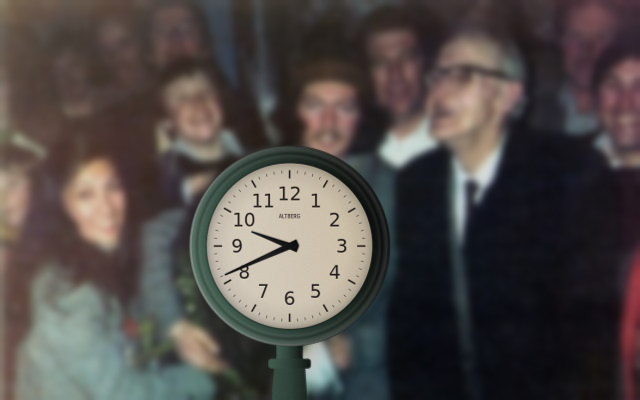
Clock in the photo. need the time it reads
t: 9:41
